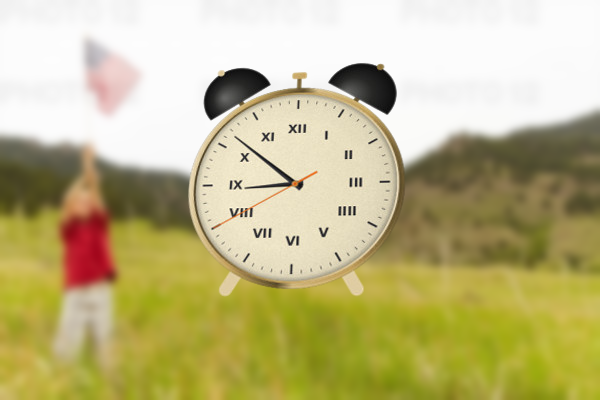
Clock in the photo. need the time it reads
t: 8:51:40
